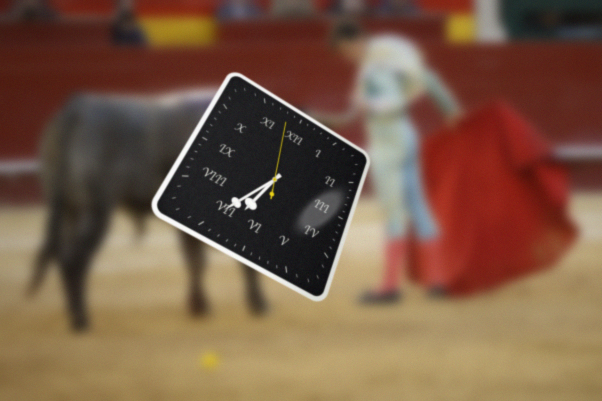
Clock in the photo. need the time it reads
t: 6:34:58
